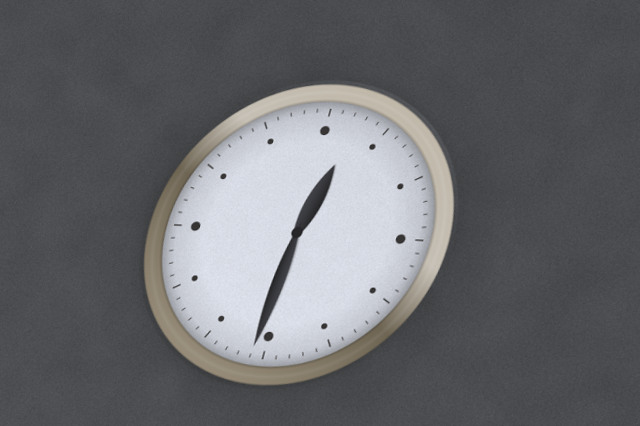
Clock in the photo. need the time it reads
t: 12:31
